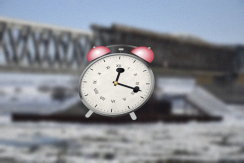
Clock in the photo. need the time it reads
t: 12:18
